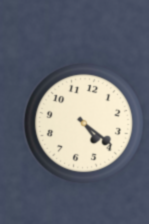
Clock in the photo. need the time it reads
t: 4:19
